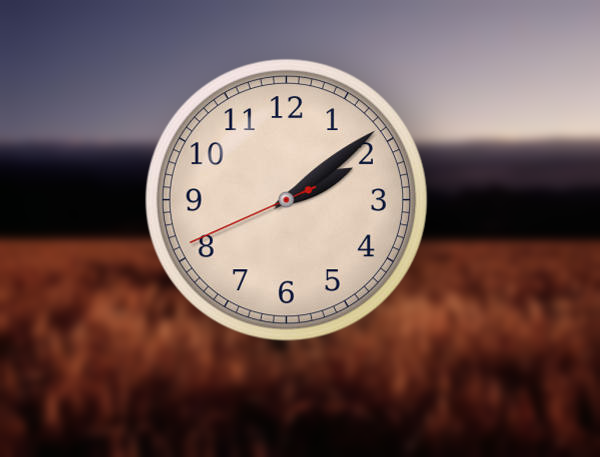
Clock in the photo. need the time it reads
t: 2:08:41
